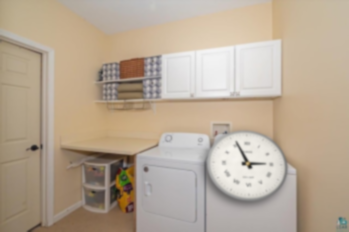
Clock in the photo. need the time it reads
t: 2:56
